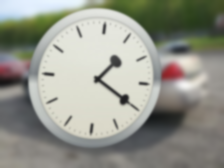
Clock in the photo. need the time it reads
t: 1:20
